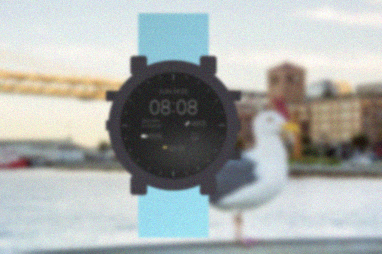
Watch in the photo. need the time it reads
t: 8:08
